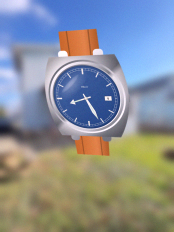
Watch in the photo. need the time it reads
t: 8:26
